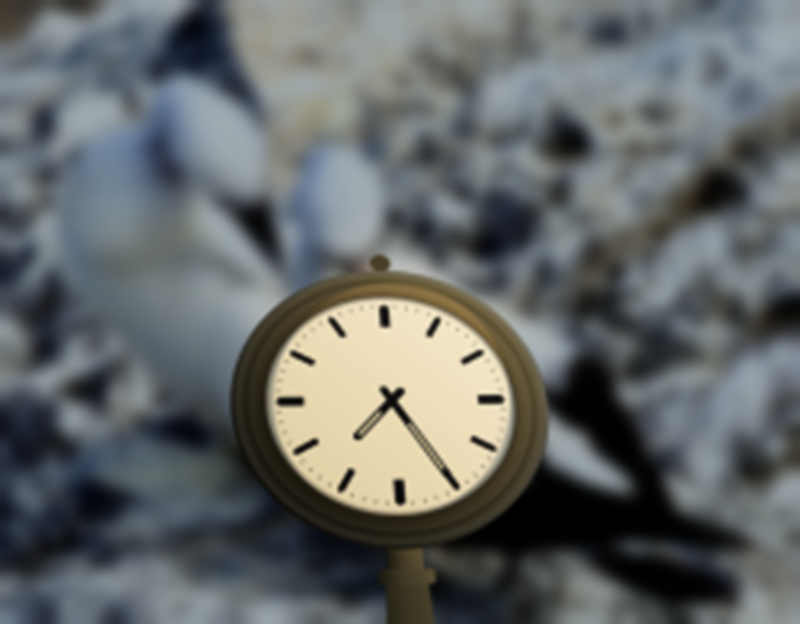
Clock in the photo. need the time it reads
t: 7:25
